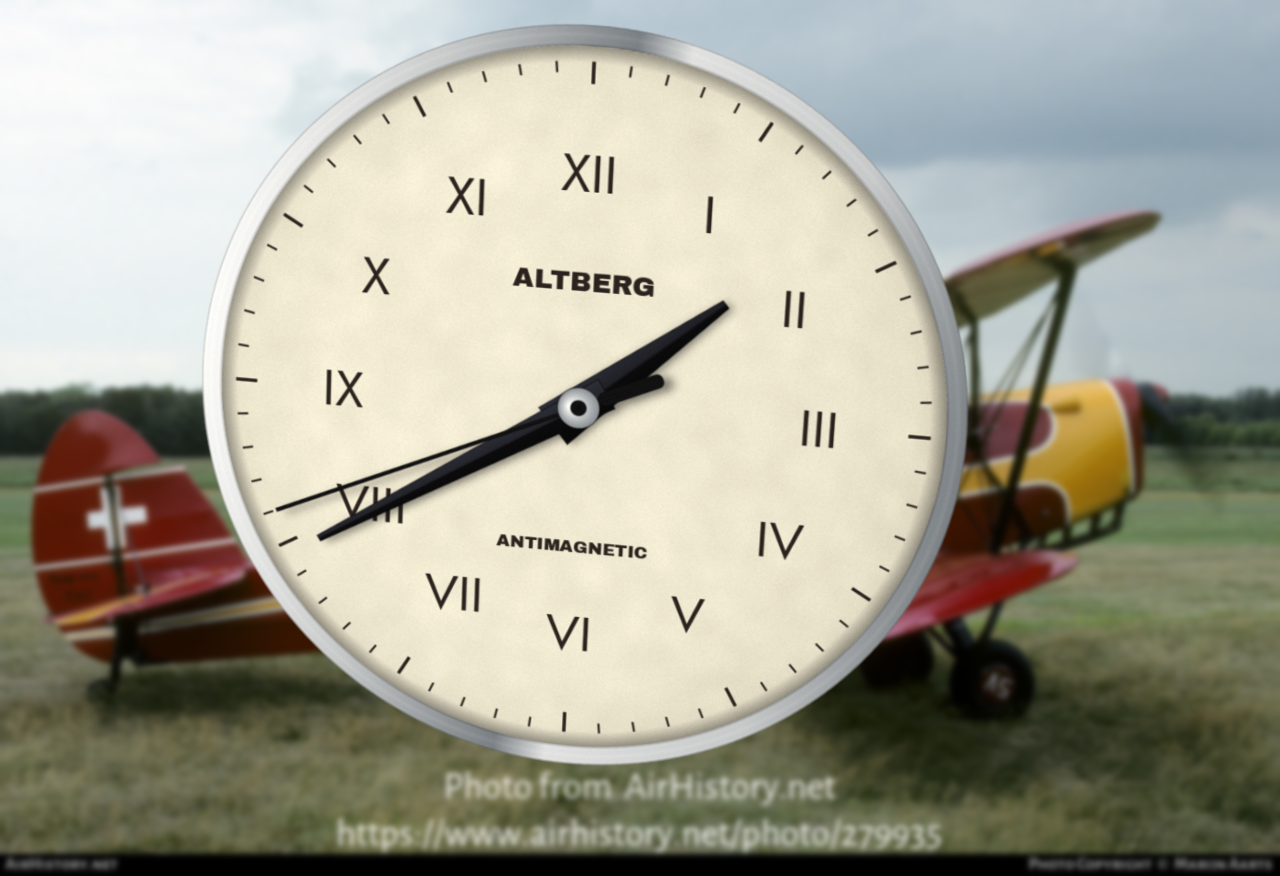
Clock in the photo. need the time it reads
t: 1:39:41
